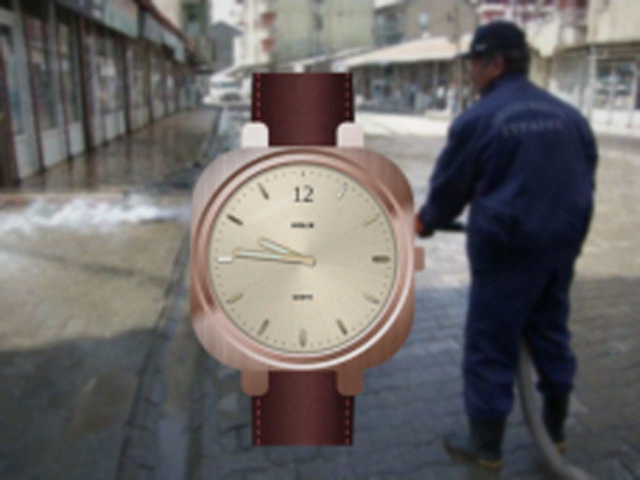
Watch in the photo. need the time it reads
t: 9:46
